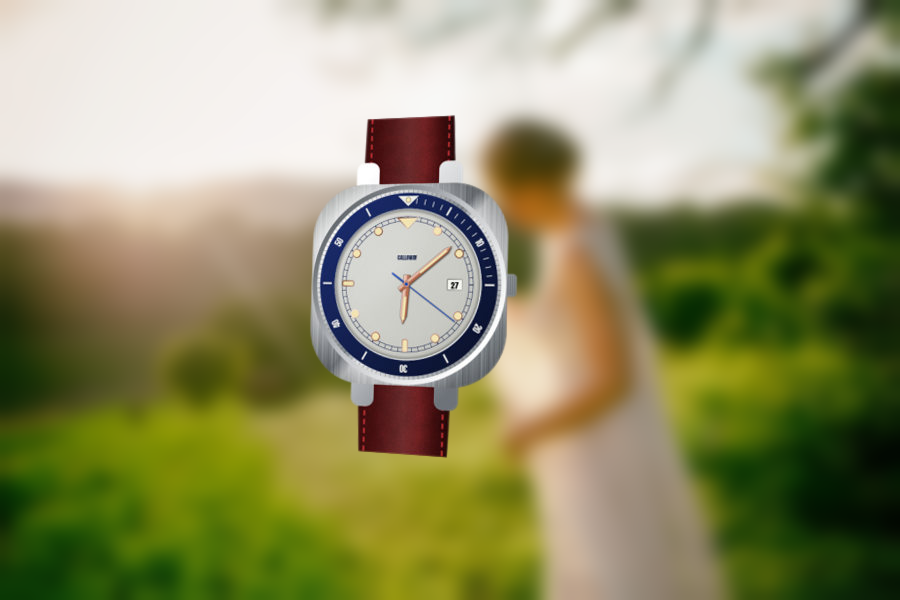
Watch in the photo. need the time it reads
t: 6:08:21
